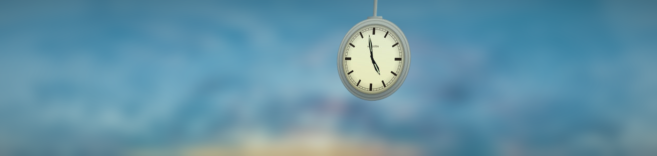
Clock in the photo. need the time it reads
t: 4:58
